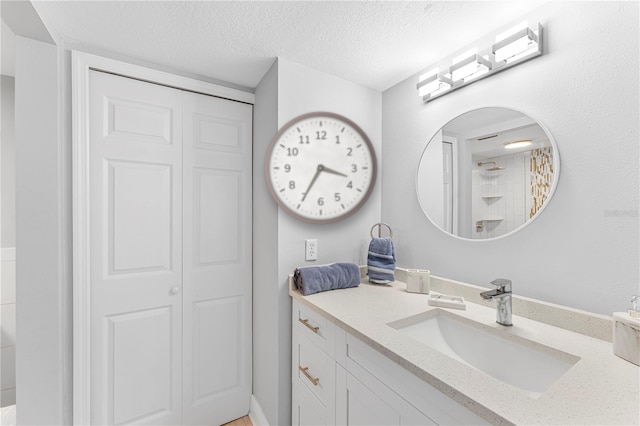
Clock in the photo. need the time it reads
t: 3:35
